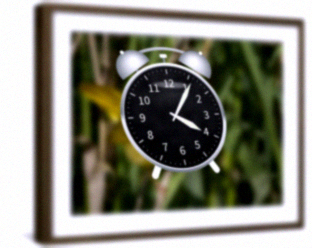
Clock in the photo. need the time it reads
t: 4:06
